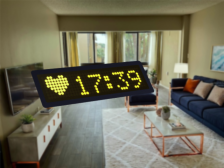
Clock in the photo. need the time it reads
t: 17:39
